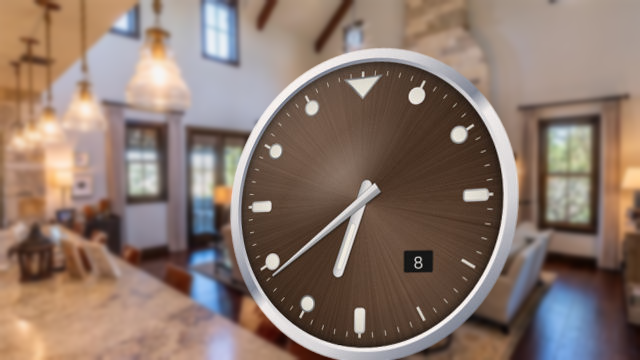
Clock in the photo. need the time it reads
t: 6:39
